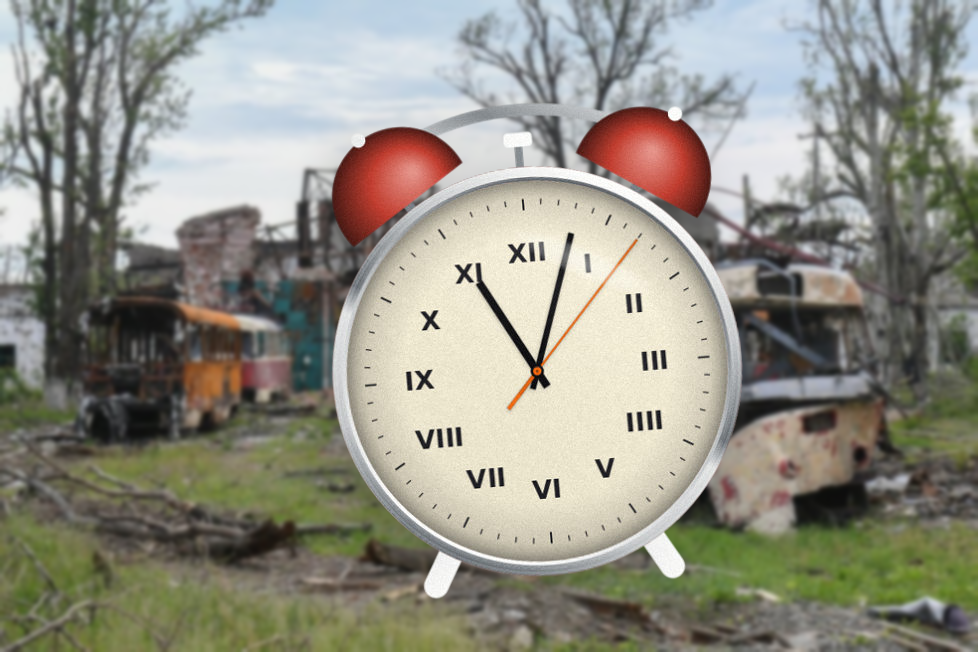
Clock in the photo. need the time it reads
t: 11:03:07
